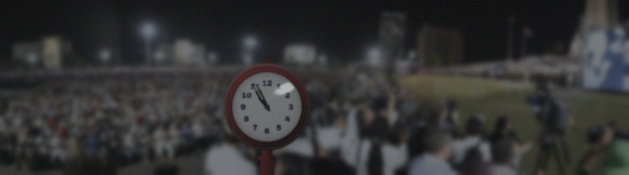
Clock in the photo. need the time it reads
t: 10:55
